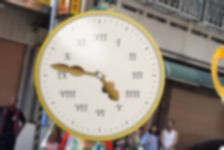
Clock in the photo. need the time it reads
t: 4:47
